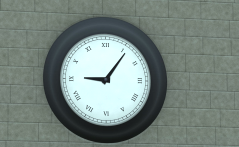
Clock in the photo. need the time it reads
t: 9:06
